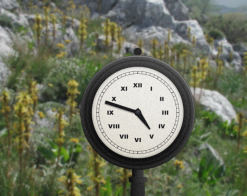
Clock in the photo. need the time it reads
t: 4:48
